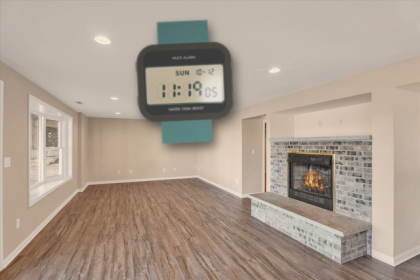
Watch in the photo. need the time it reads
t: 11:19:05
